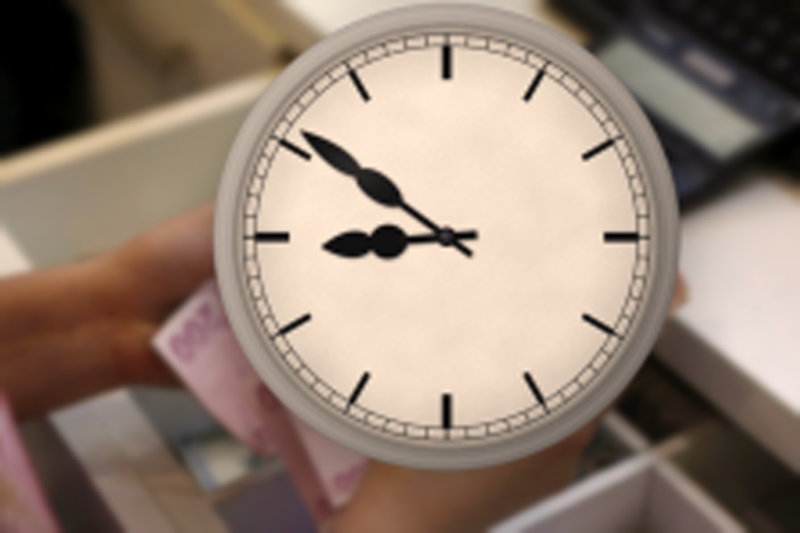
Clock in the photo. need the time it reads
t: 8:51
